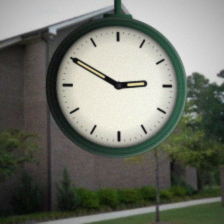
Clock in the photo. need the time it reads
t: 2:50
